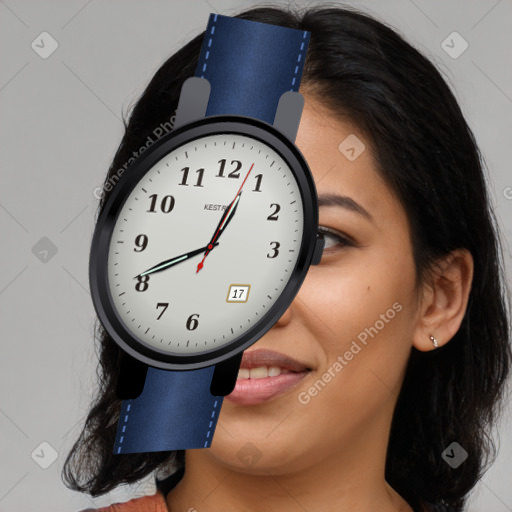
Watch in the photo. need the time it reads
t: 12:41:03
